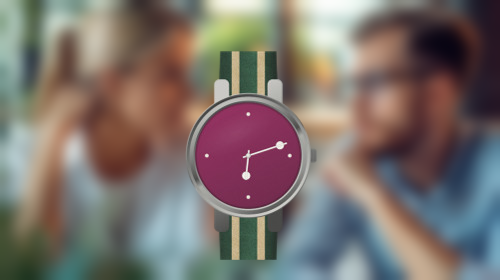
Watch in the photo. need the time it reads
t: 6:12
